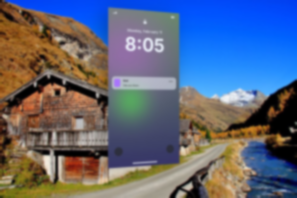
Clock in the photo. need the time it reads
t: 8:05
